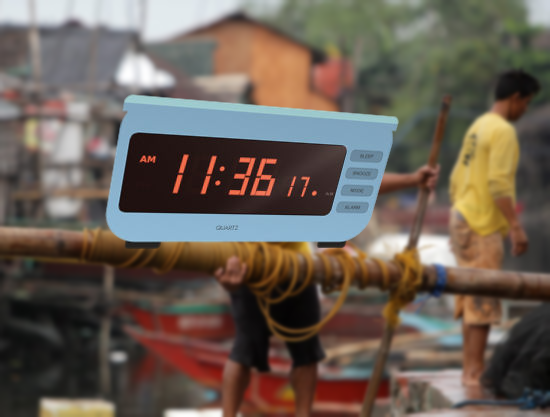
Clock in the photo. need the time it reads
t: 11:36:17
